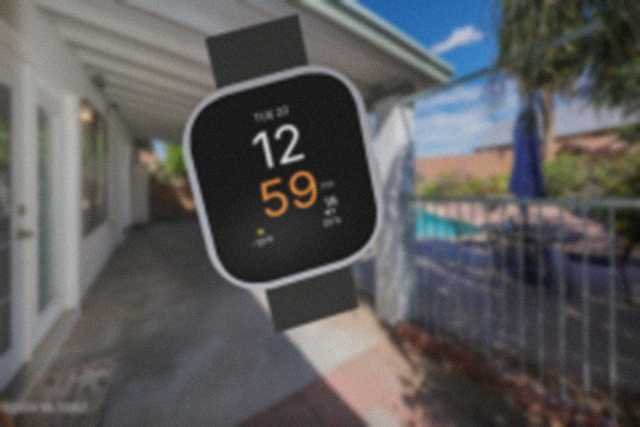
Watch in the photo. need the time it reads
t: 12:59
